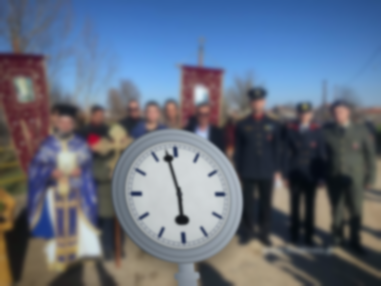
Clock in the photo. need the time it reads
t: 5:58
